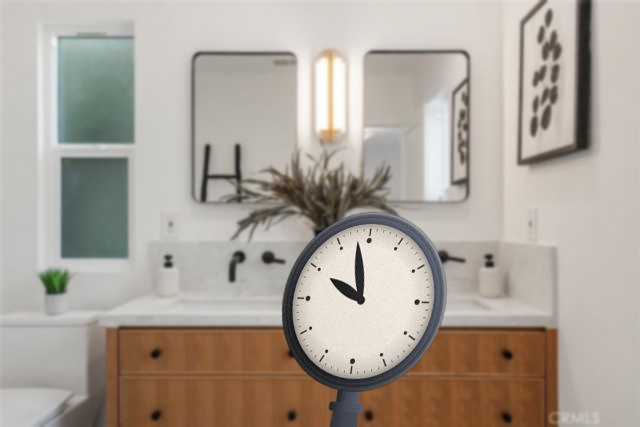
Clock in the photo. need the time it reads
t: 9:58
